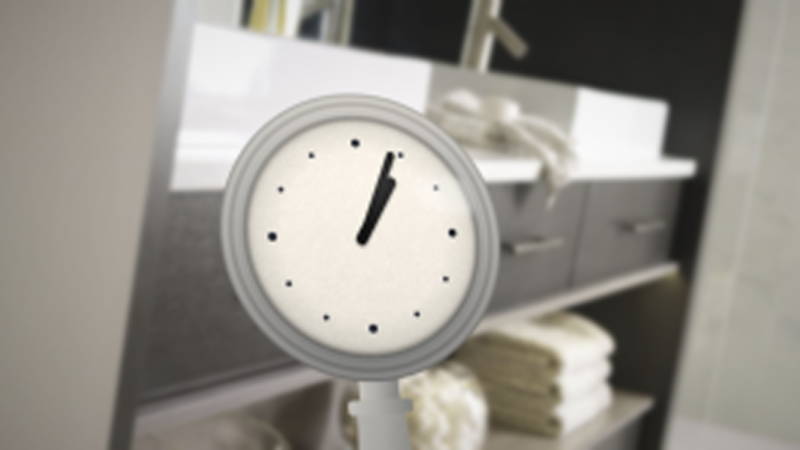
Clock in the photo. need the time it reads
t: 1:04
